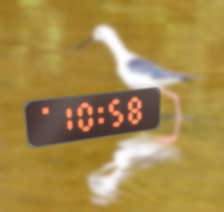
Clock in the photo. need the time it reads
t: 10:58
